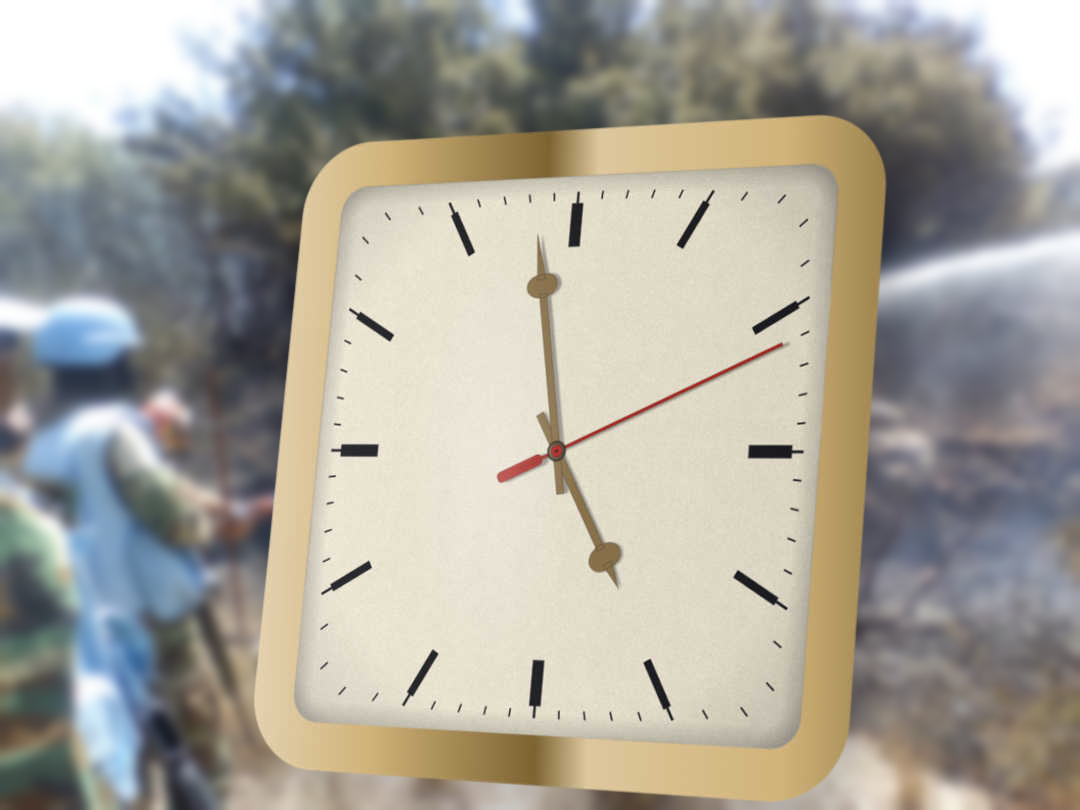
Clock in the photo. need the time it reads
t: 4:58:11
